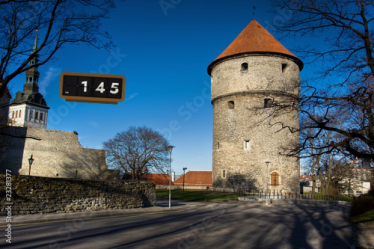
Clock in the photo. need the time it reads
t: 1:45
